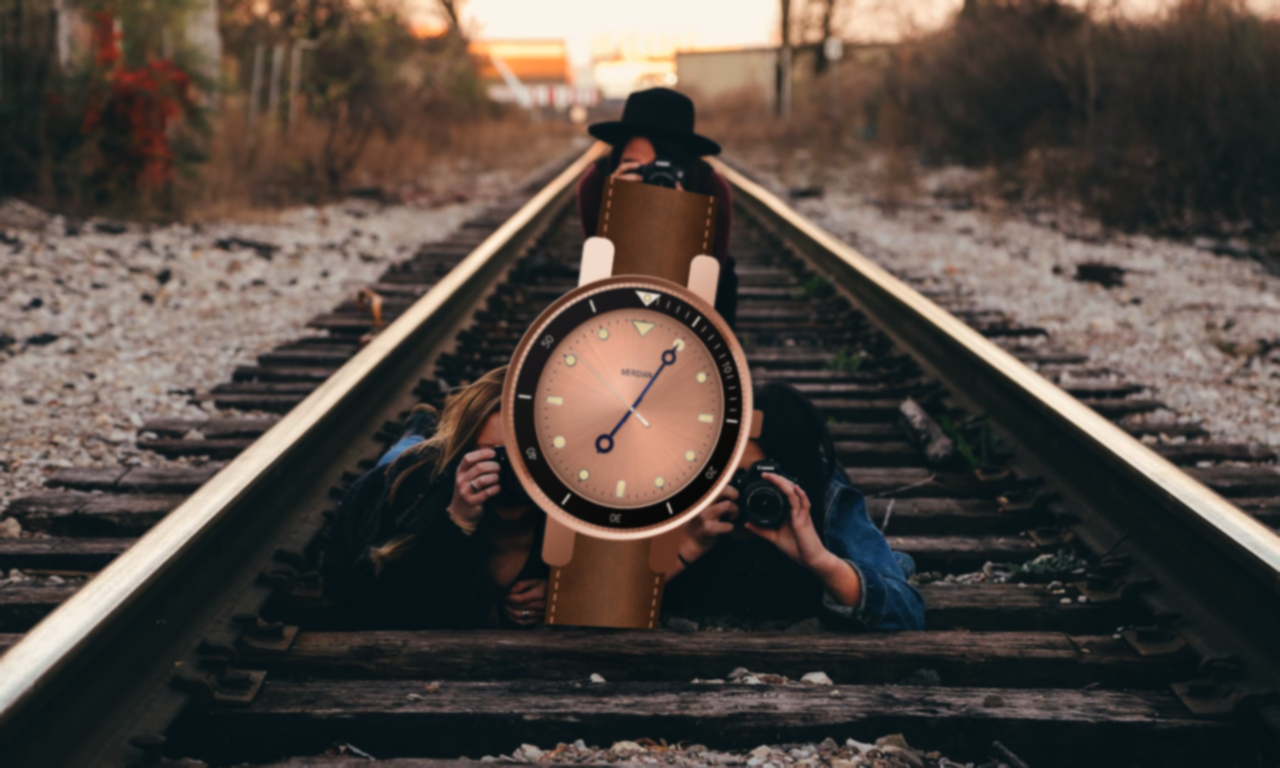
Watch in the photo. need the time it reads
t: 7:04:51
